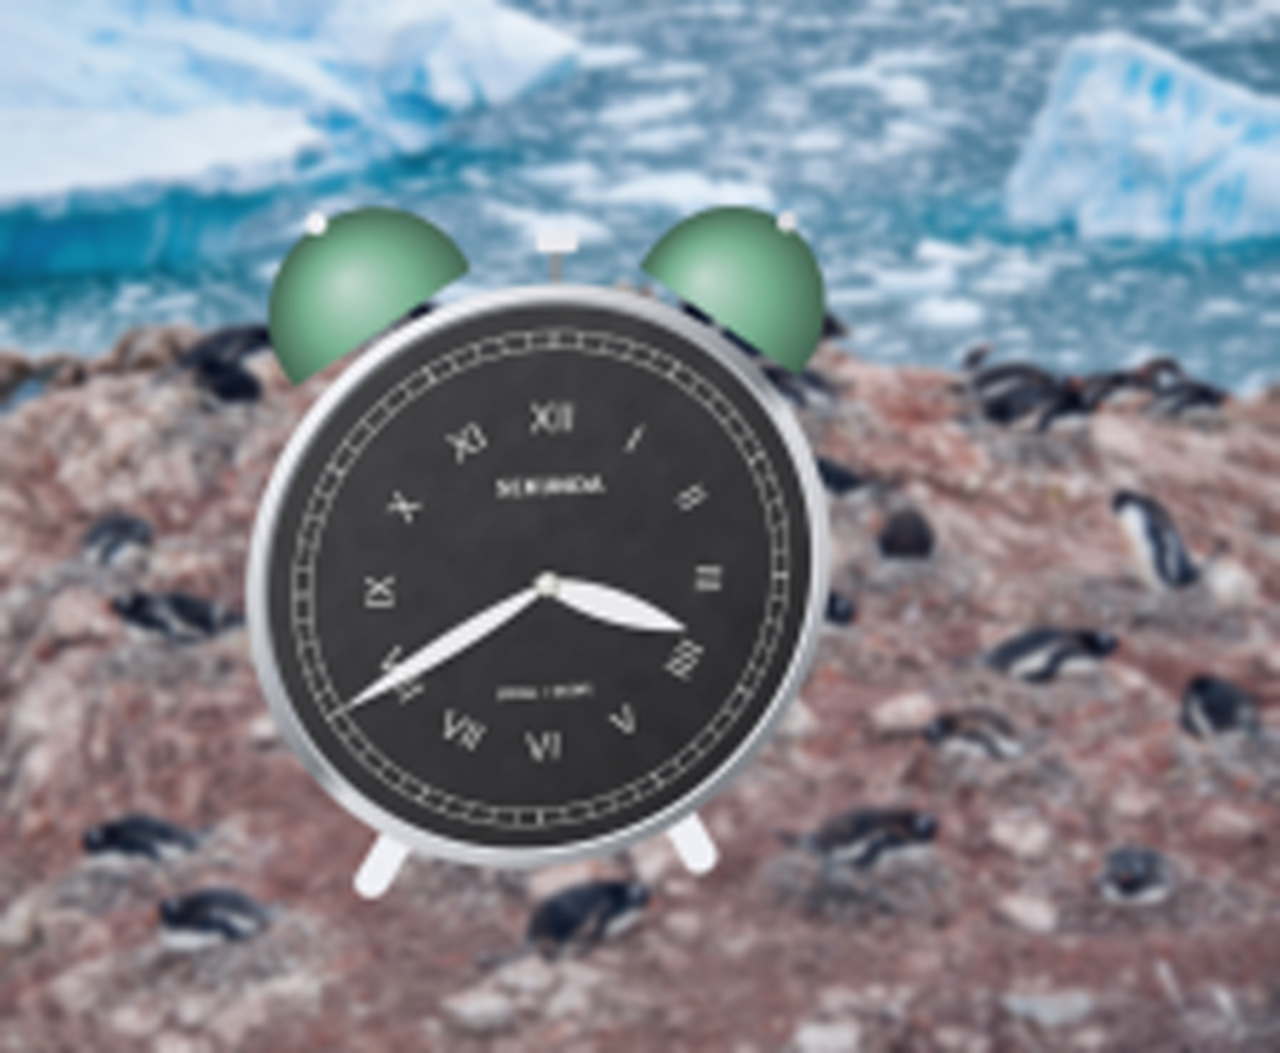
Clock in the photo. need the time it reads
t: 3:40
